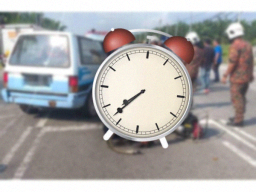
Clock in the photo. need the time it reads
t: 7:37
